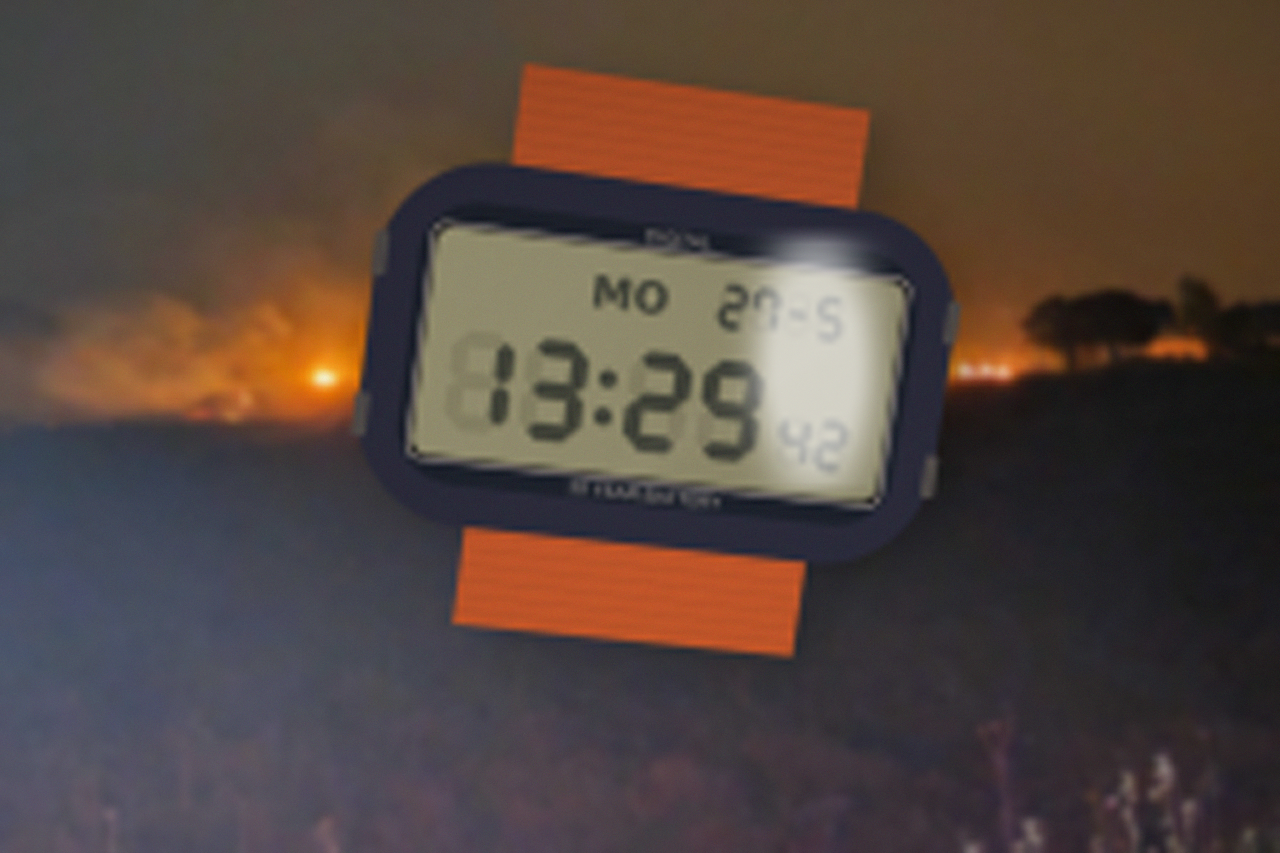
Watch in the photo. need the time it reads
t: 13:29:42
